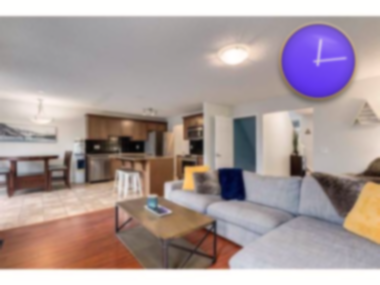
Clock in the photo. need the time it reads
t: 12:14
